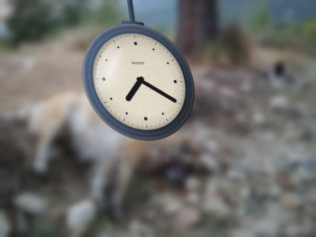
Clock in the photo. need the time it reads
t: 7:20
